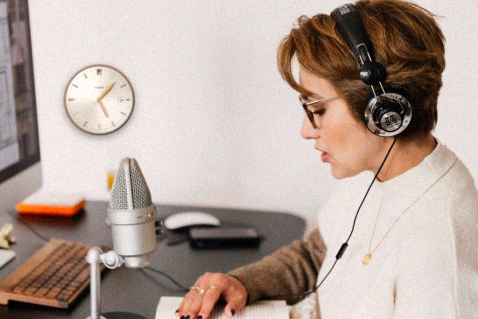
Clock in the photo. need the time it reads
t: 5:07
